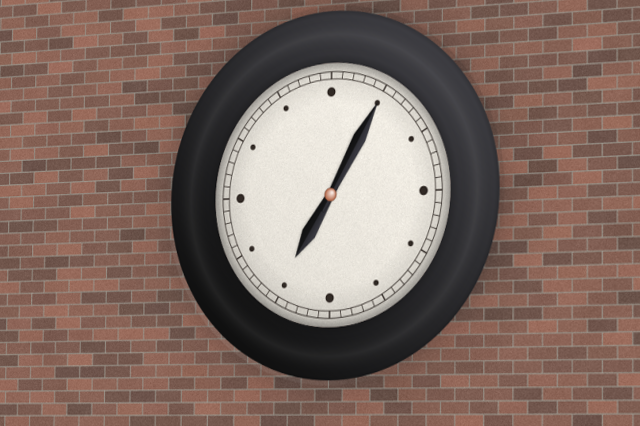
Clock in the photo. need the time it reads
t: 7:05
